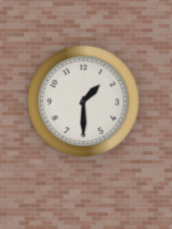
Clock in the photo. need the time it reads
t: 1:30
